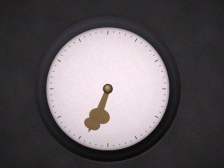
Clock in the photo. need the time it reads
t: 6:34
